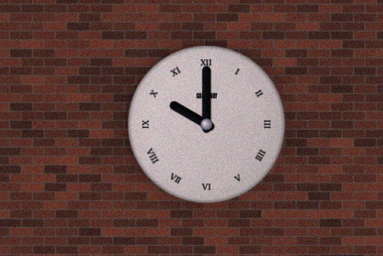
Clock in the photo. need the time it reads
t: 10:00
